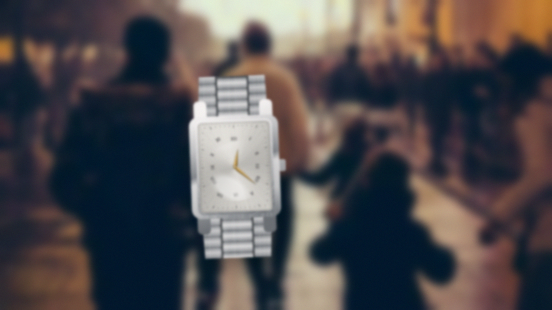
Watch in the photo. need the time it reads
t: 12:22
